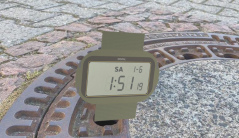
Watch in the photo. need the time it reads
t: 1:51:19
